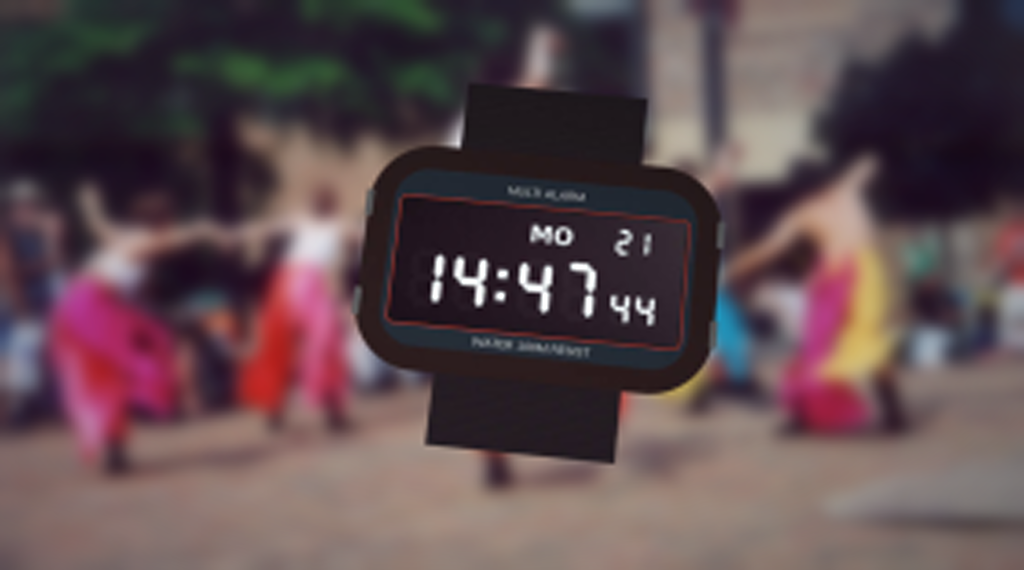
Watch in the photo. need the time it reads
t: 14:47:44
